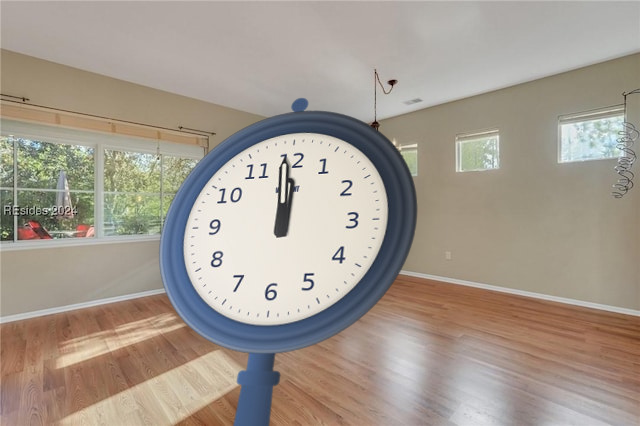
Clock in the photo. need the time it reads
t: 11:59
